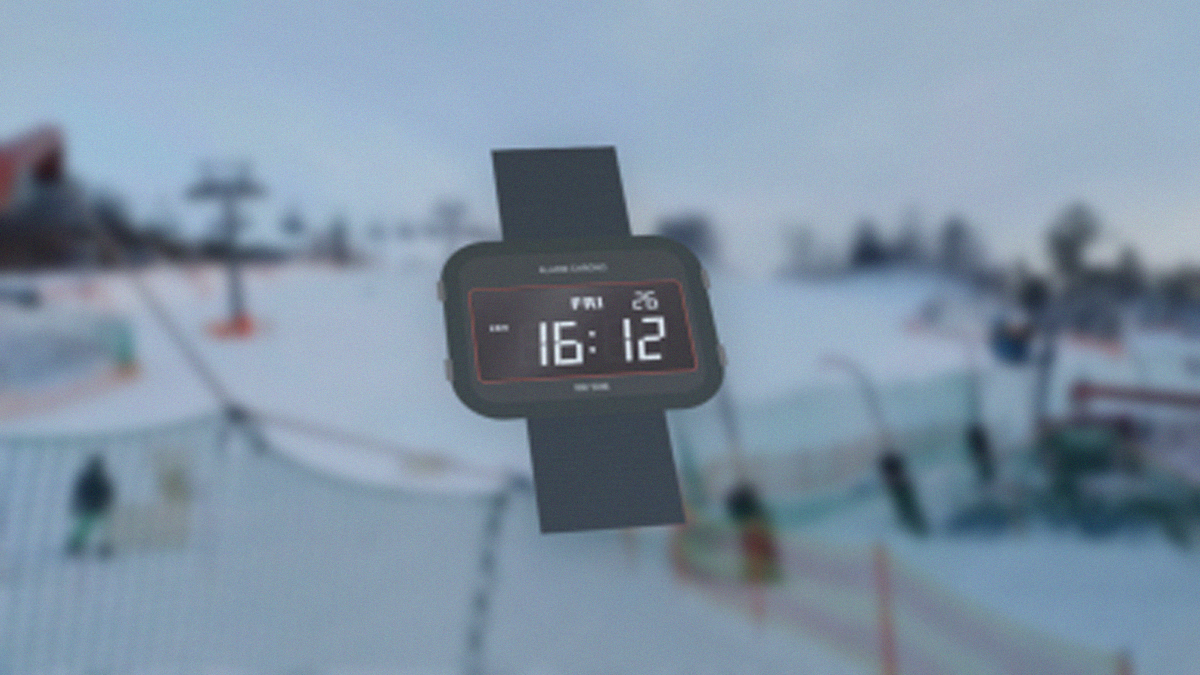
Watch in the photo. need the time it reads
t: 16:12
